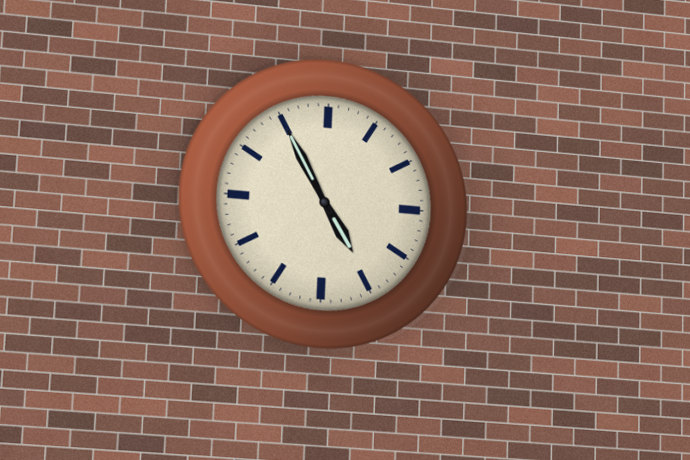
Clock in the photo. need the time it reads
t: 4:55
